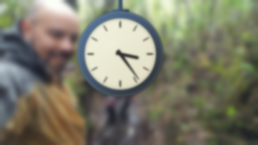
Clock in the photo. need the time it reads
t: 3:24
